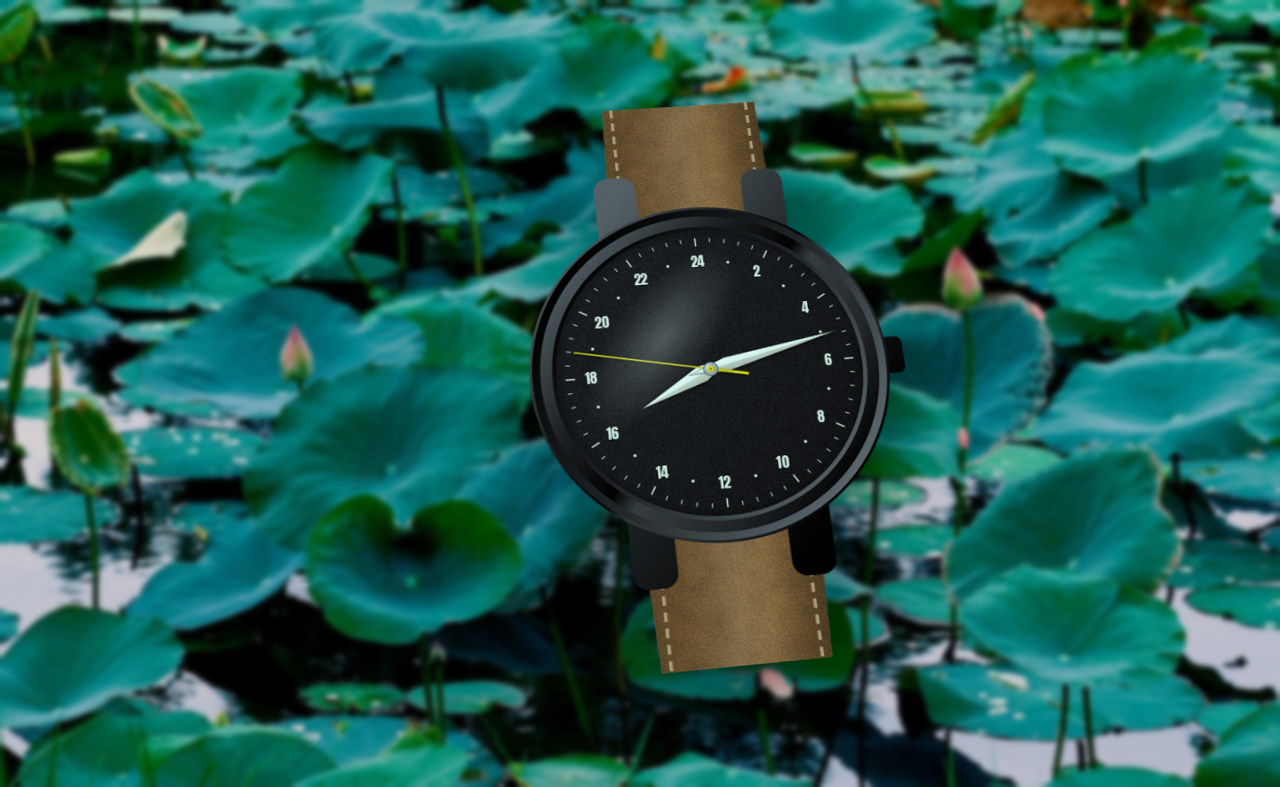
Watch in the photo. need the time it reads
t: 16:12:47
